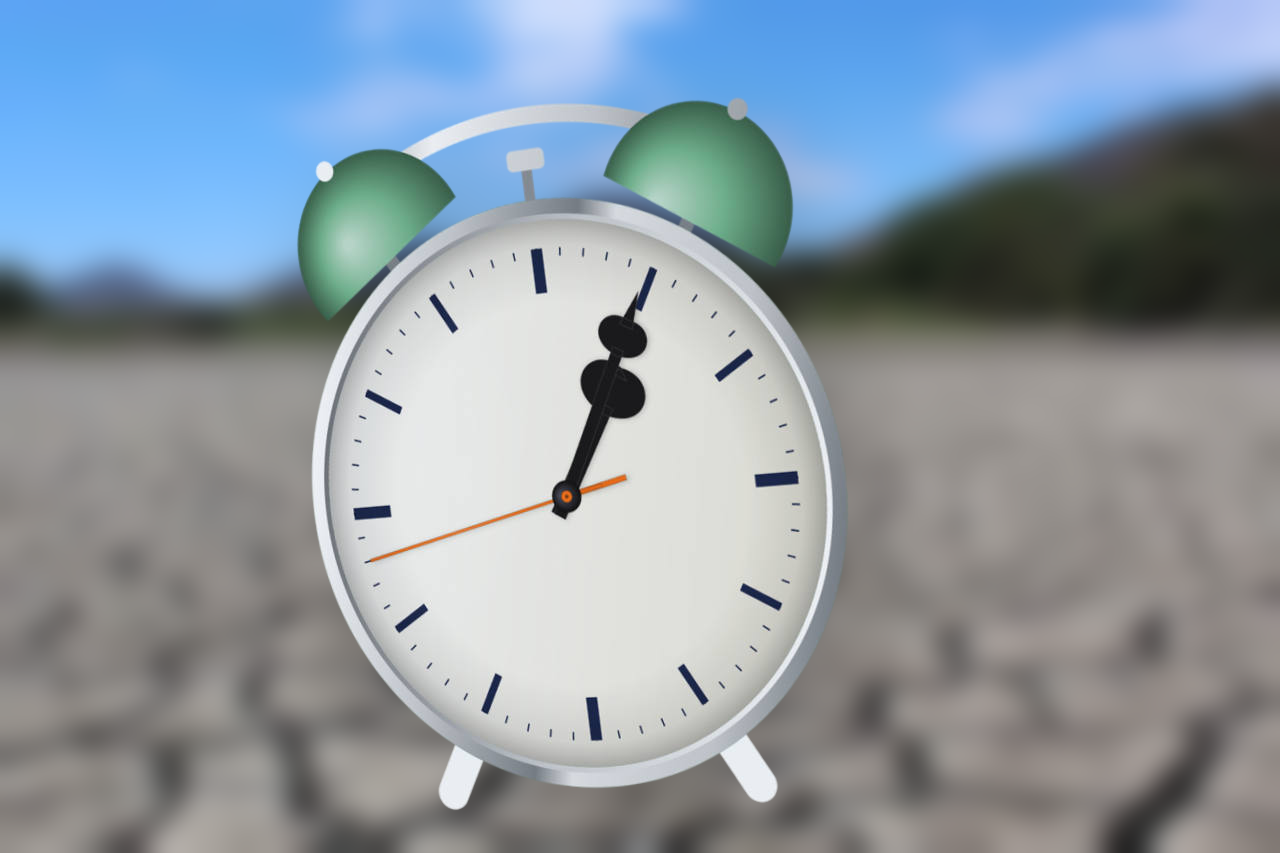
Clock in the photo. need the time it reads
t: 1:04:43
